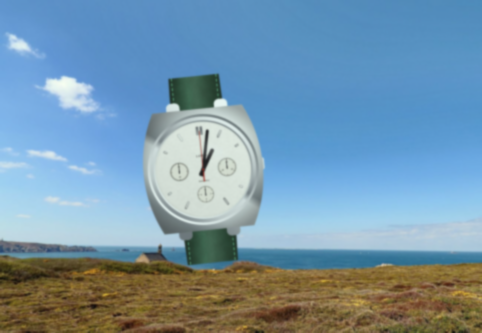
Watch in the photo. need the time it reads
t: 1:02
